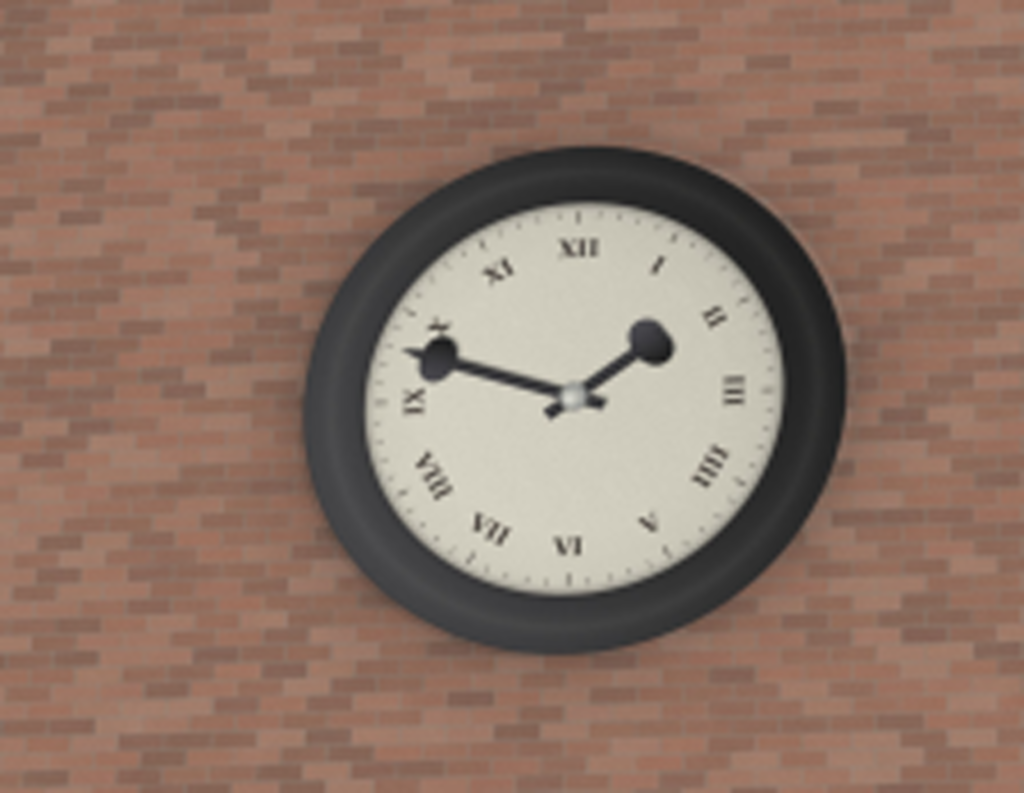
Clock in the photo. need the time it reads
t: 1:48
